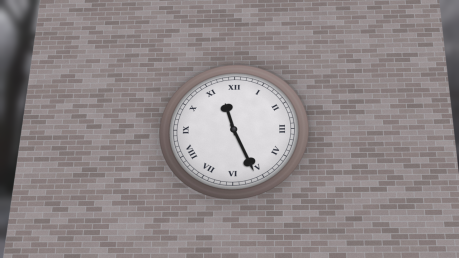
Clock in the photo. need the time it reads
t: 11:26
